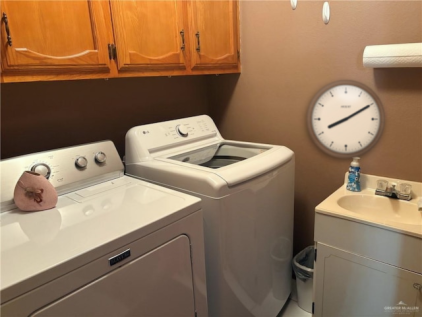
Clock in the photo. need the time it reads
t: 8:10
